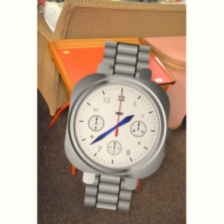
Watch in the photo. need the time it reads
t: 1:38
